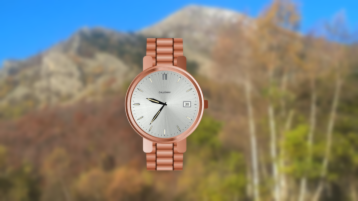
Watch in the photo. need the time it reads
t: 9:36
